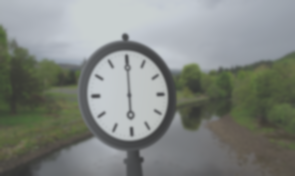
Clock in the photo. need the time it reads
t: 6:00
